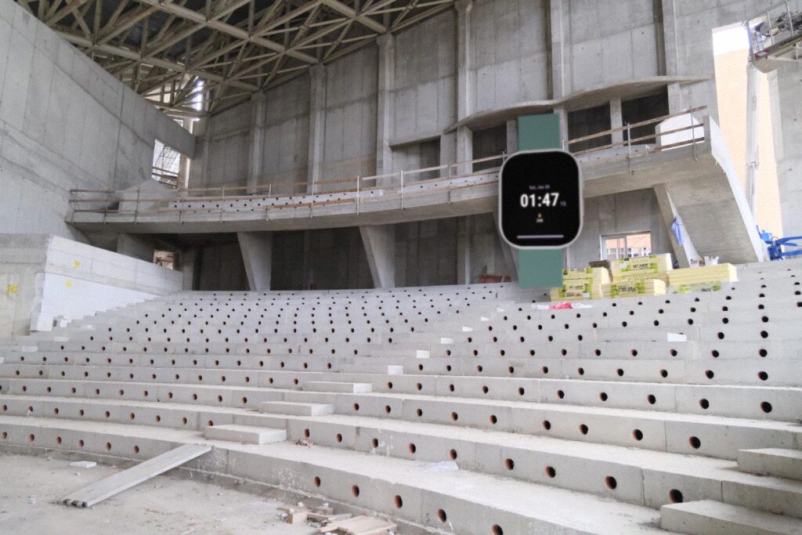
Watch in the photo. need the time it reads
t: 1:47
